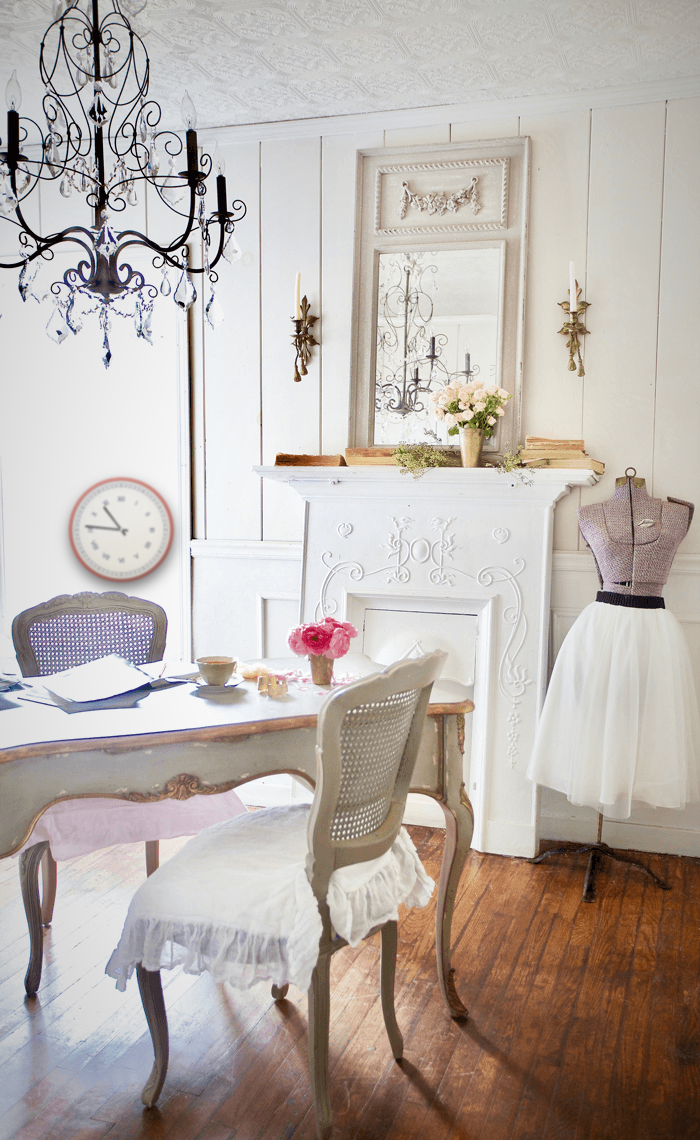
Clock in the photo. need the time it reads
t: 10:46
